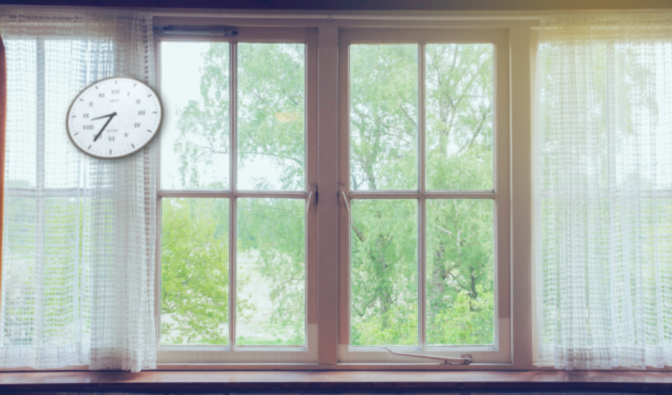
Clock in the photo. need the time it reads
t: 8:35
